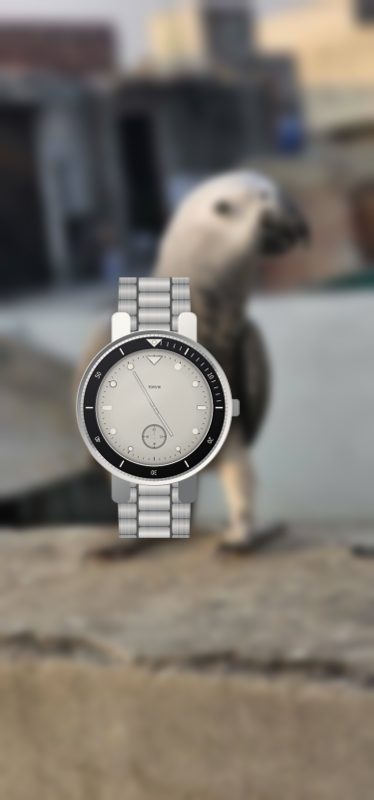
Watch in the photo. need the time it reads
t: 4:55
